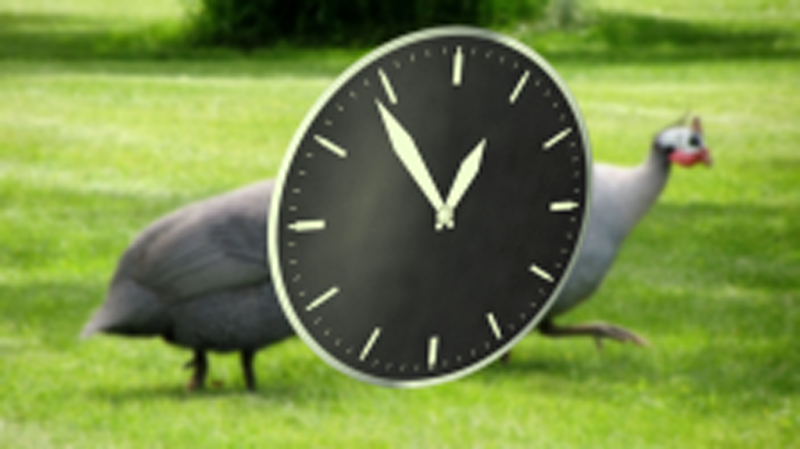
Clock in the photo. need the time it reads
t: 12:54
